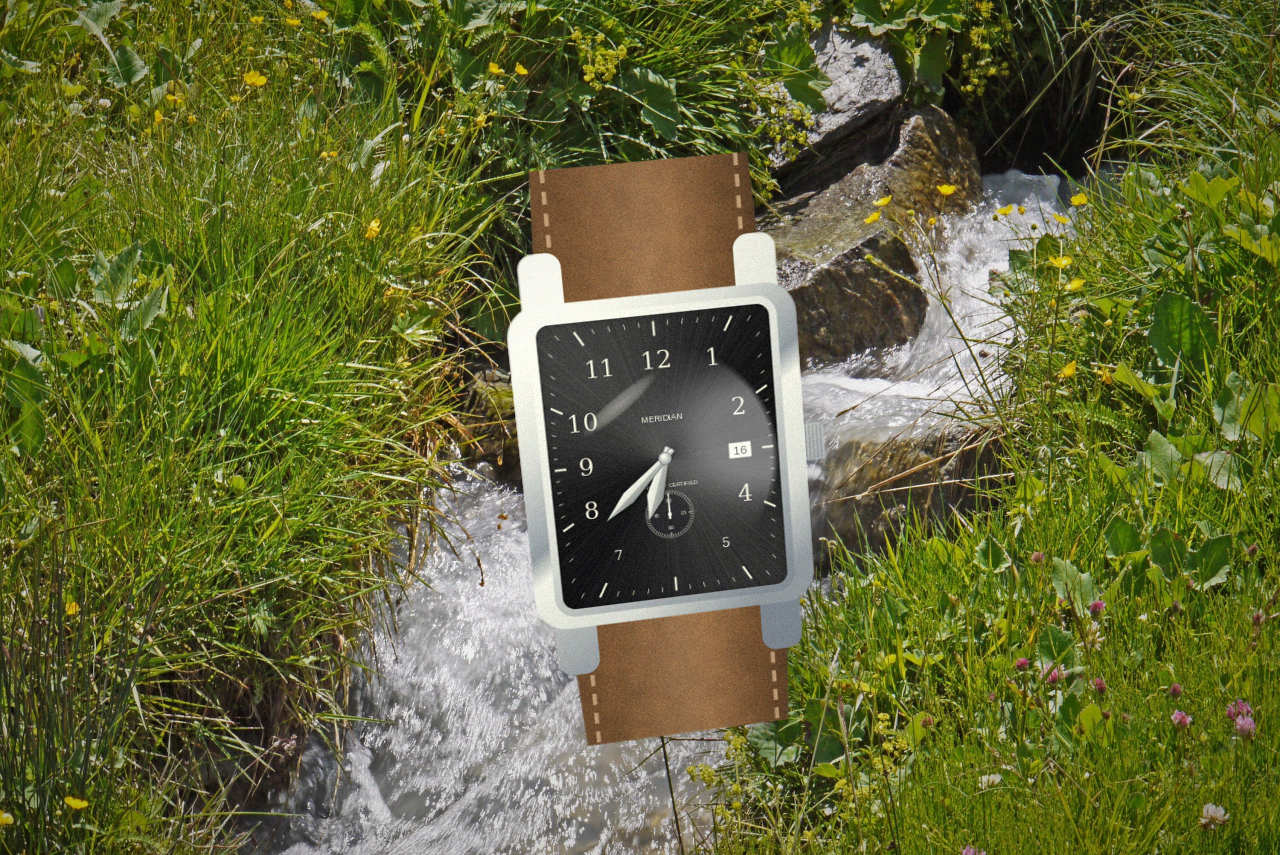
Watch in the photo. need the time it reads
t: 6:38
